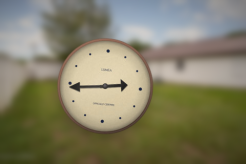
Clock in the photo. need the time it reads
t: 2:44
